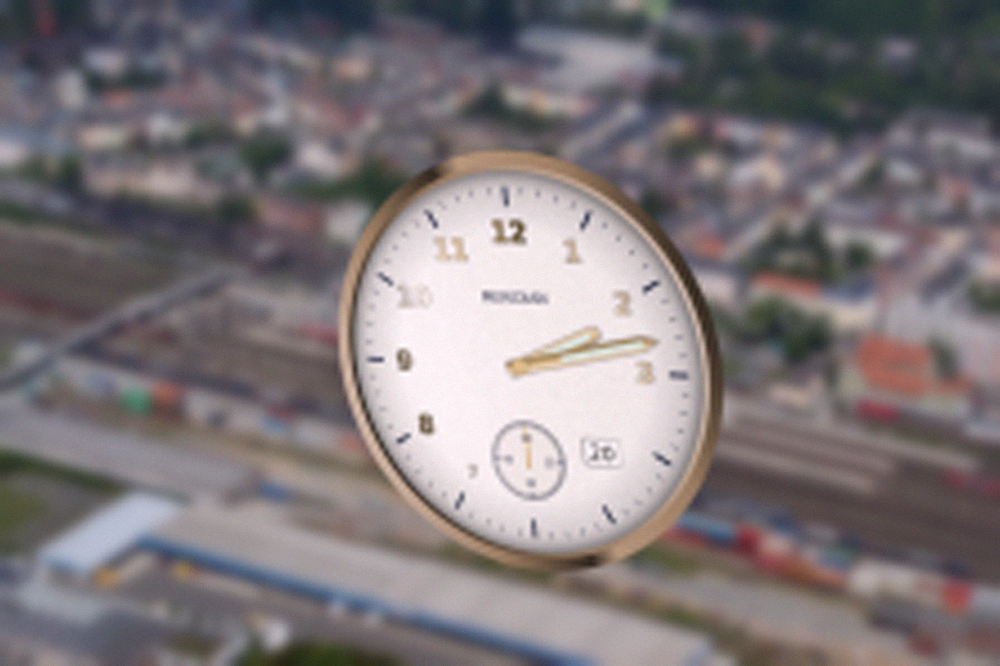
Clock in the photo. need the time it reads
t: 2:13
